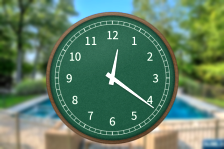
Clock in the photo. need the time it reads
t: 12:21
